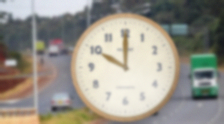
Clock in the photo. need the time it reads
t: 10:00
